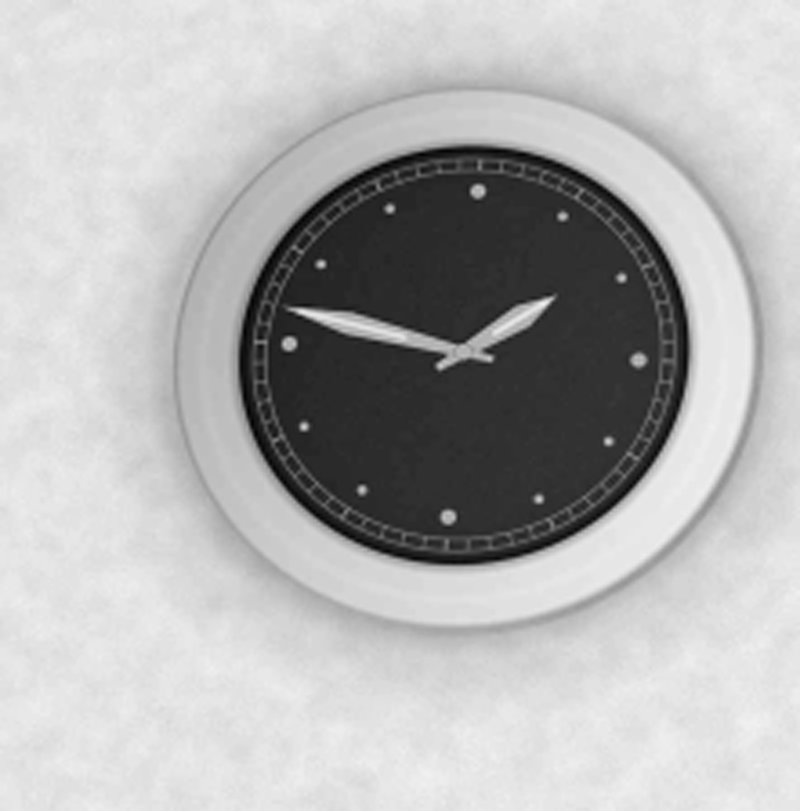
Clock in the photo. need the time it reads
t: 1:47
